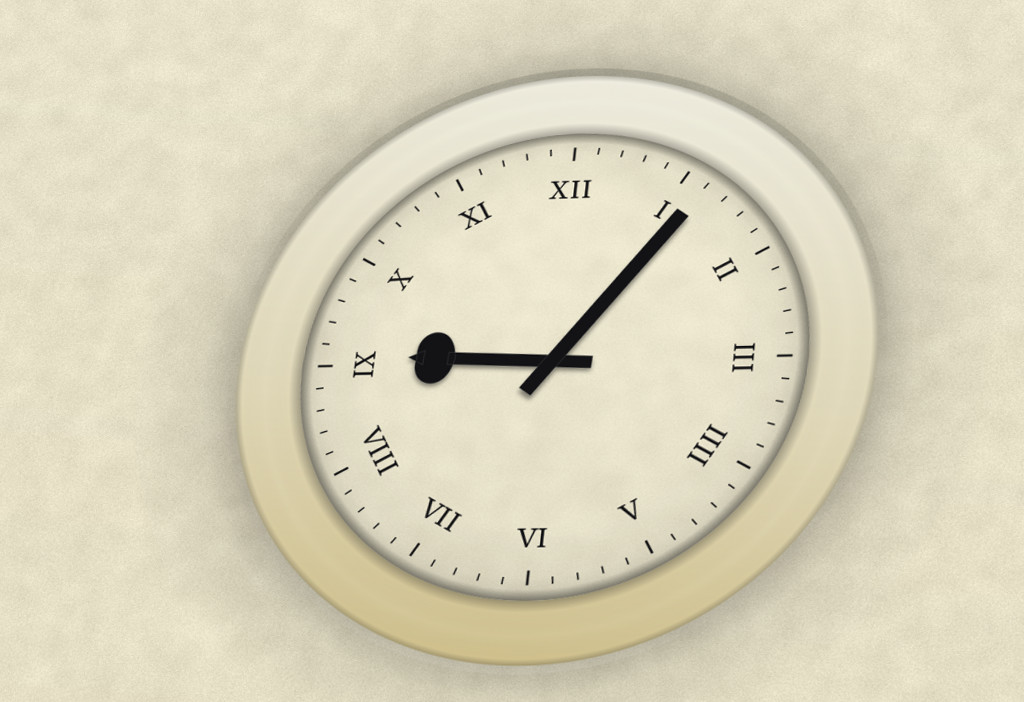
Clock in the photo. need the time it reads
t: 9:06
